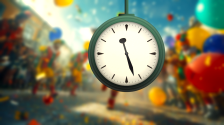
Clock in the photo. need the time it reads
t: 11:27
